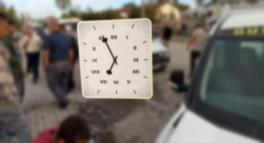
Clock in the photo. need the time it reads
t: 6:56
